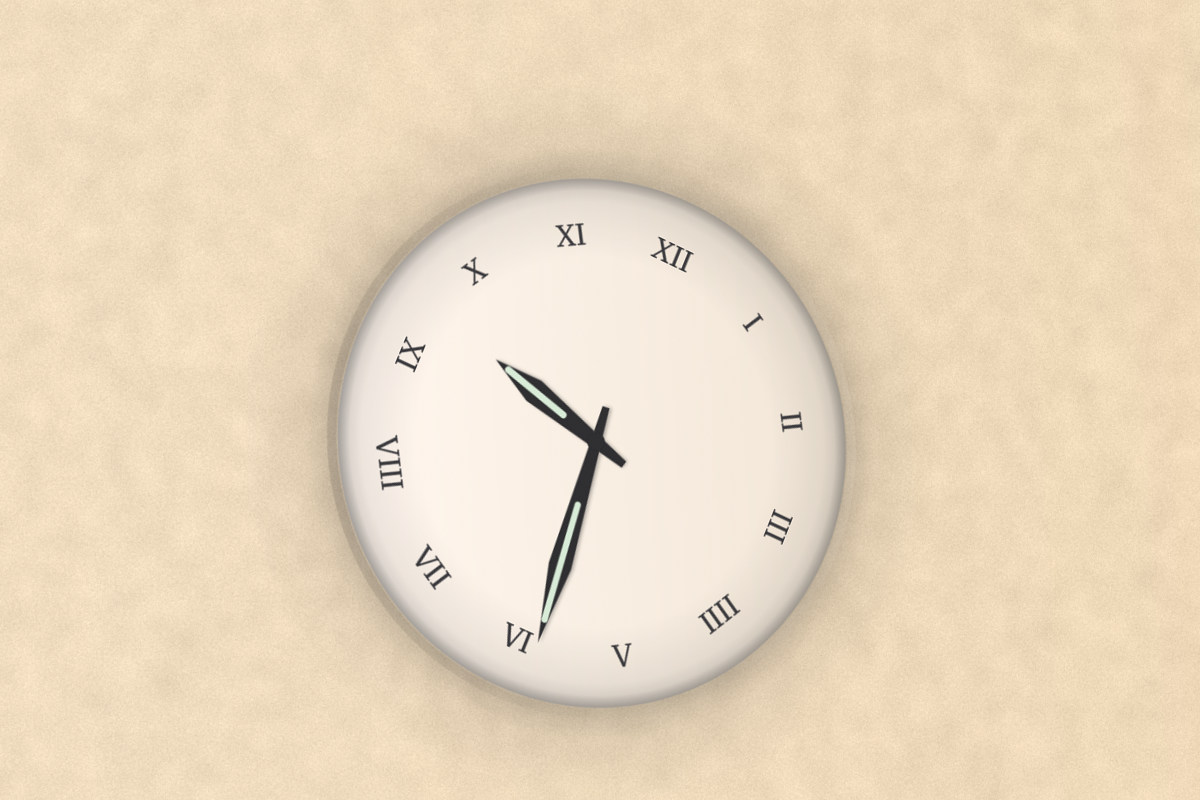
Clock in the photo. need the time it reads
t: 9:29
